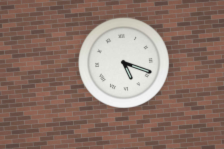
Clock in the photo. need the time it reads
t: 5:19
